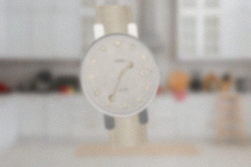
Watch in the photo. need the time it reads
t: 1:35
